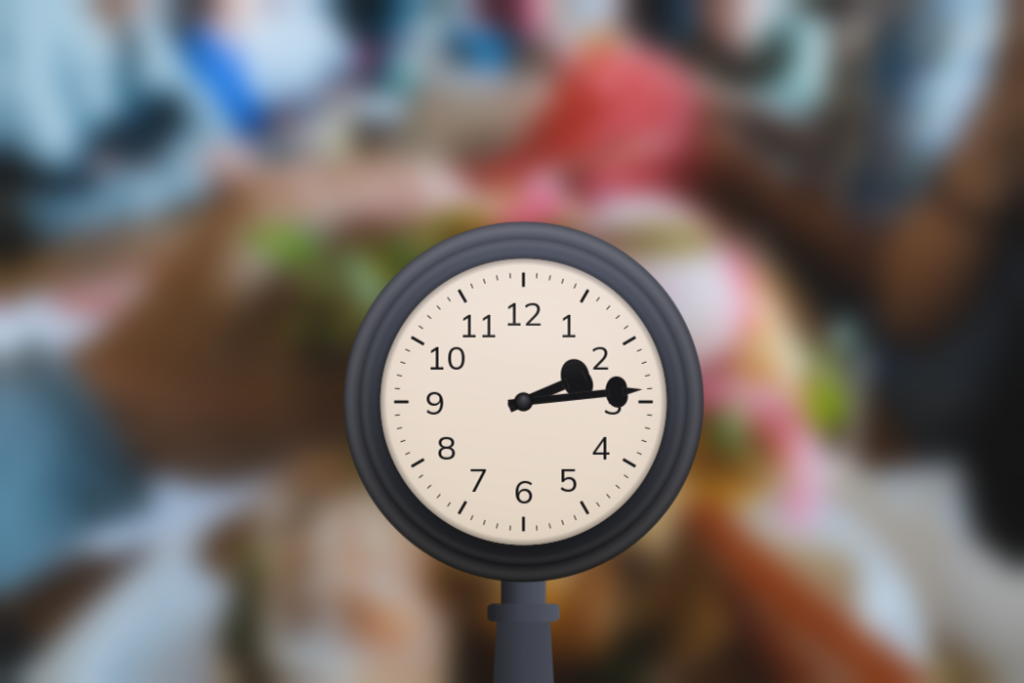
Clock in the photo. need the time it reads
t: 2:14
